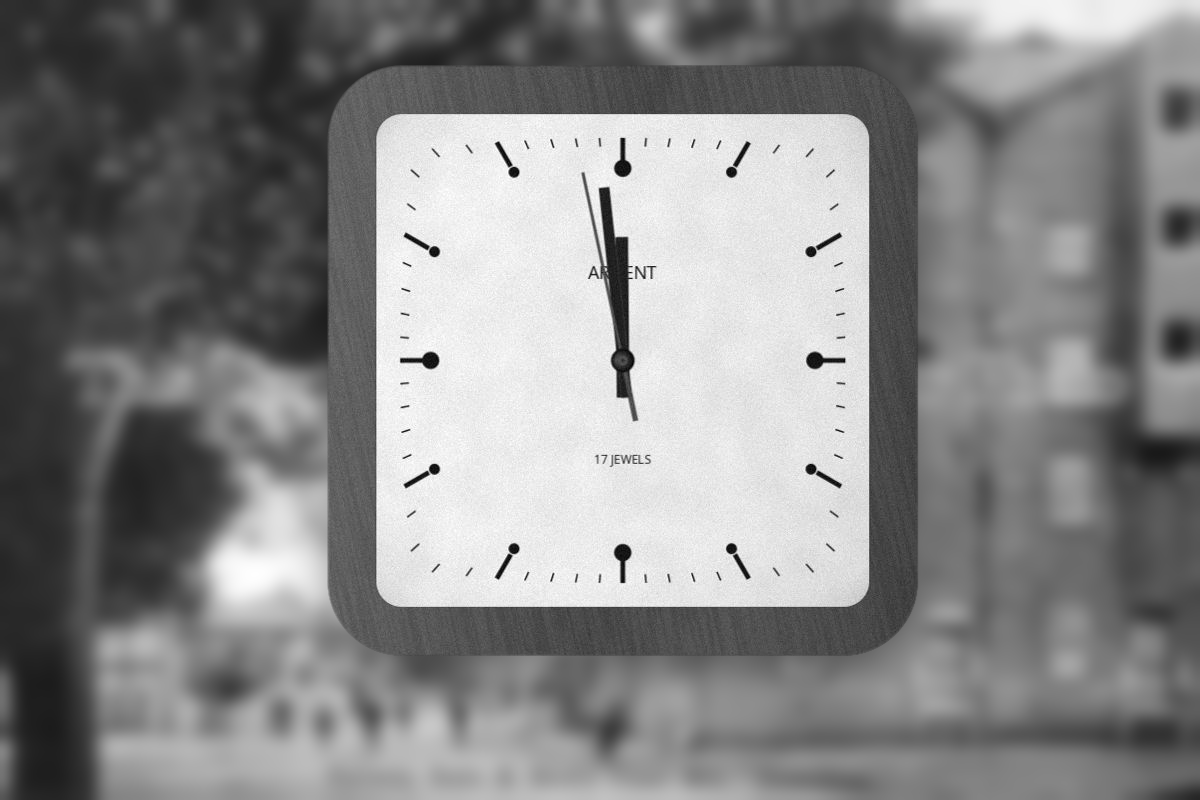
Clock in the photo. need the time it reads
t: 11:58:58
